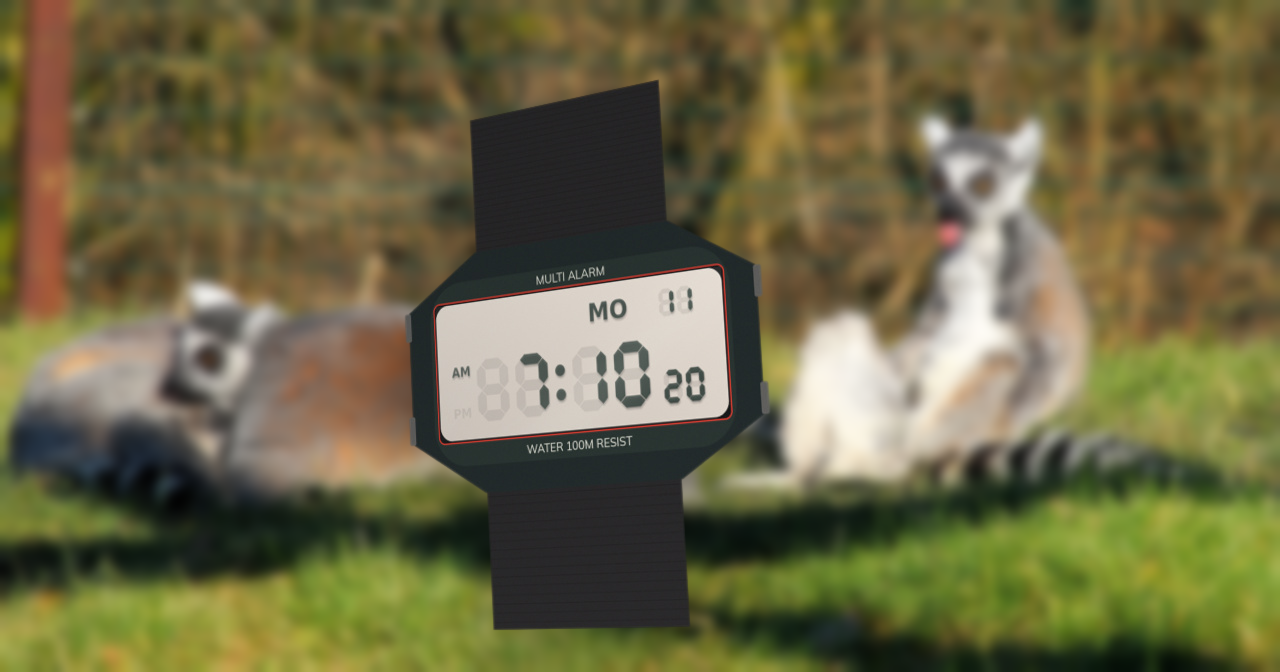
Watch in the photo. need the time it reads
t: 7:10:20
